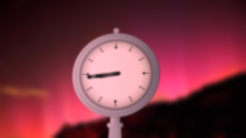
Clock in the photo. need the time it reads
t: 8:44
